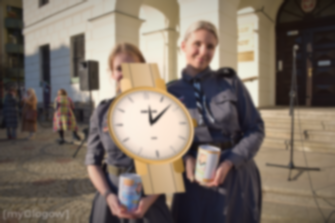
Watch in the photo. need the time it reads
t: 12:08
